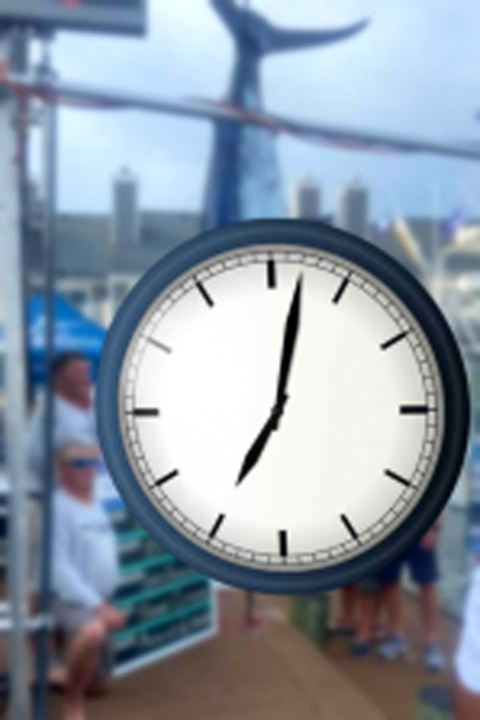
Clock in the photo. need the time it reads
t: 7:02
